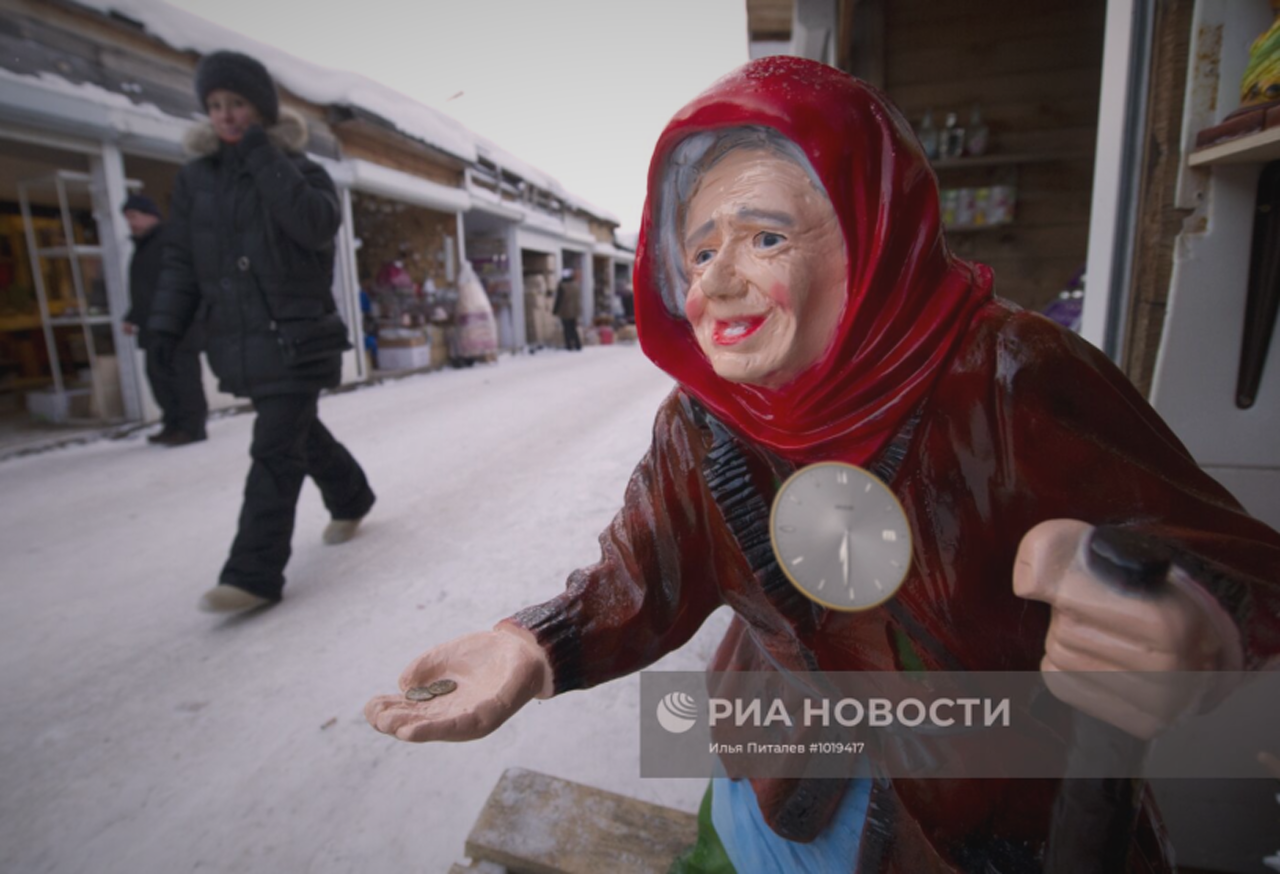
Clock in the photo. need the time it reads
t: 6:31
